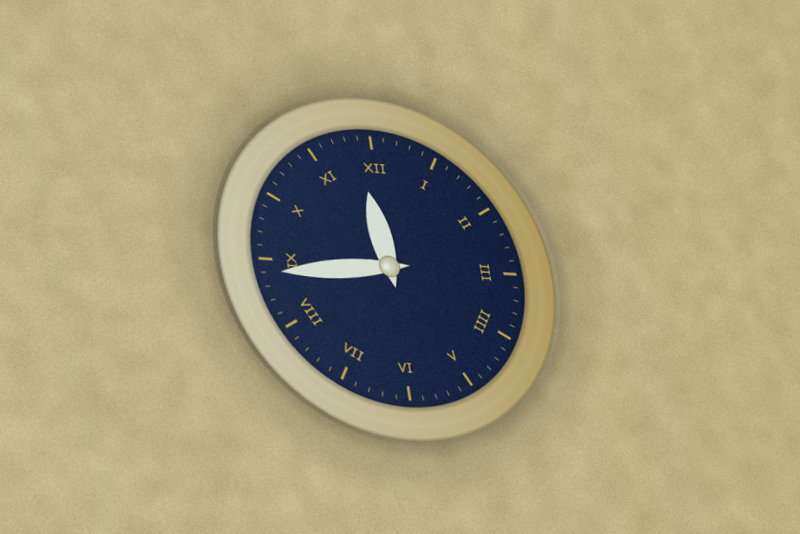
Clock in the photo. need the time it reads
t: 11:44
